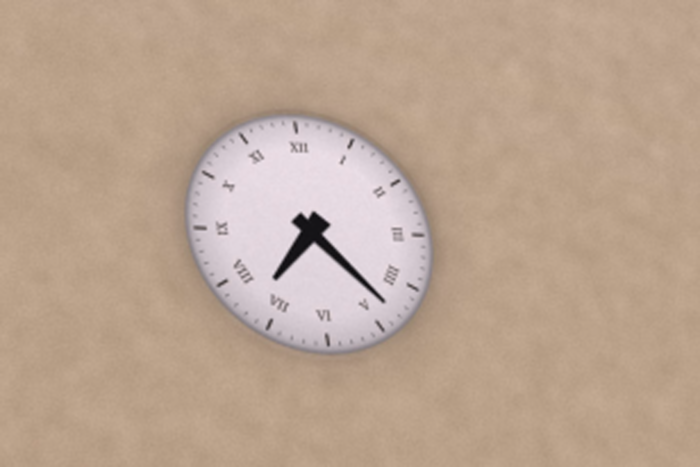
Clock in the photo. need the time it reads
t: 7:23
